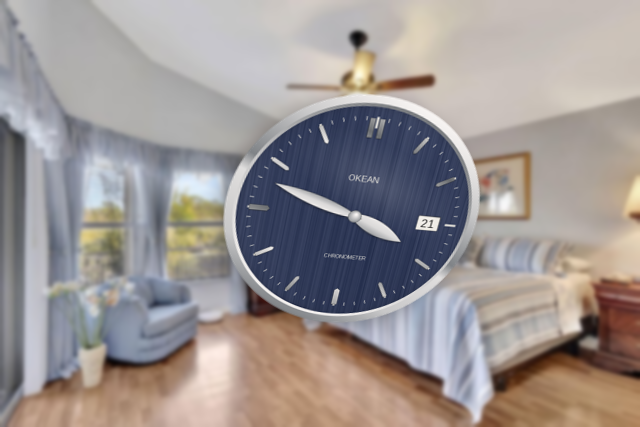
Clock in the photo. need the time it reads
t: 3:48
